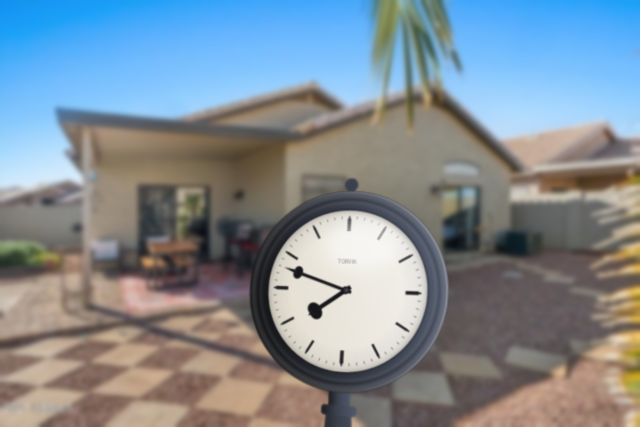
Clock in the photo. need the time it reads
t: 7:48
